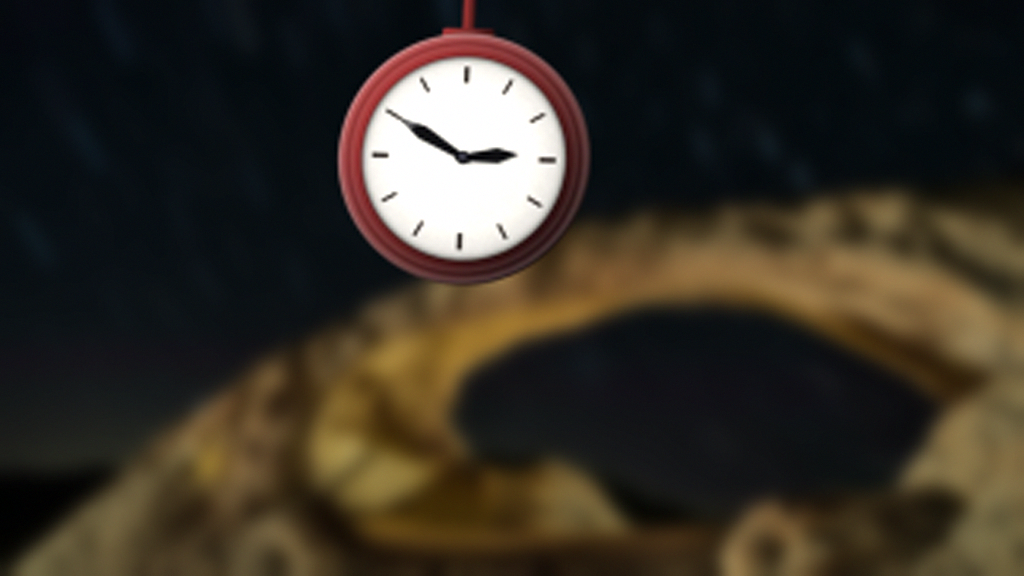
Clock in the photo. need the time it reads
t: 2:50
